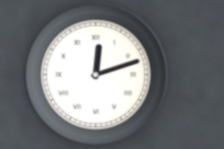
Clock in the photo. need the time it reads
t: 12:12
